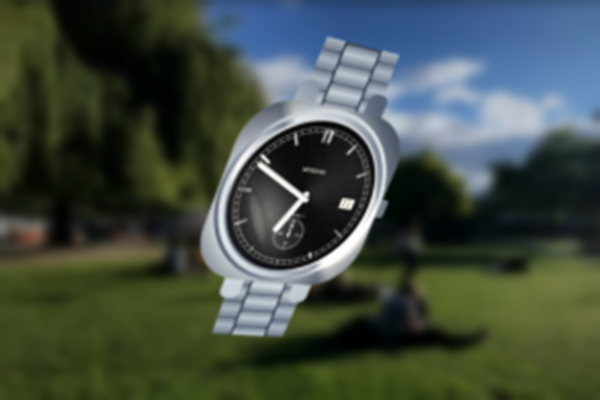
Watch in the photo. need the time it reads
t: 6:49
